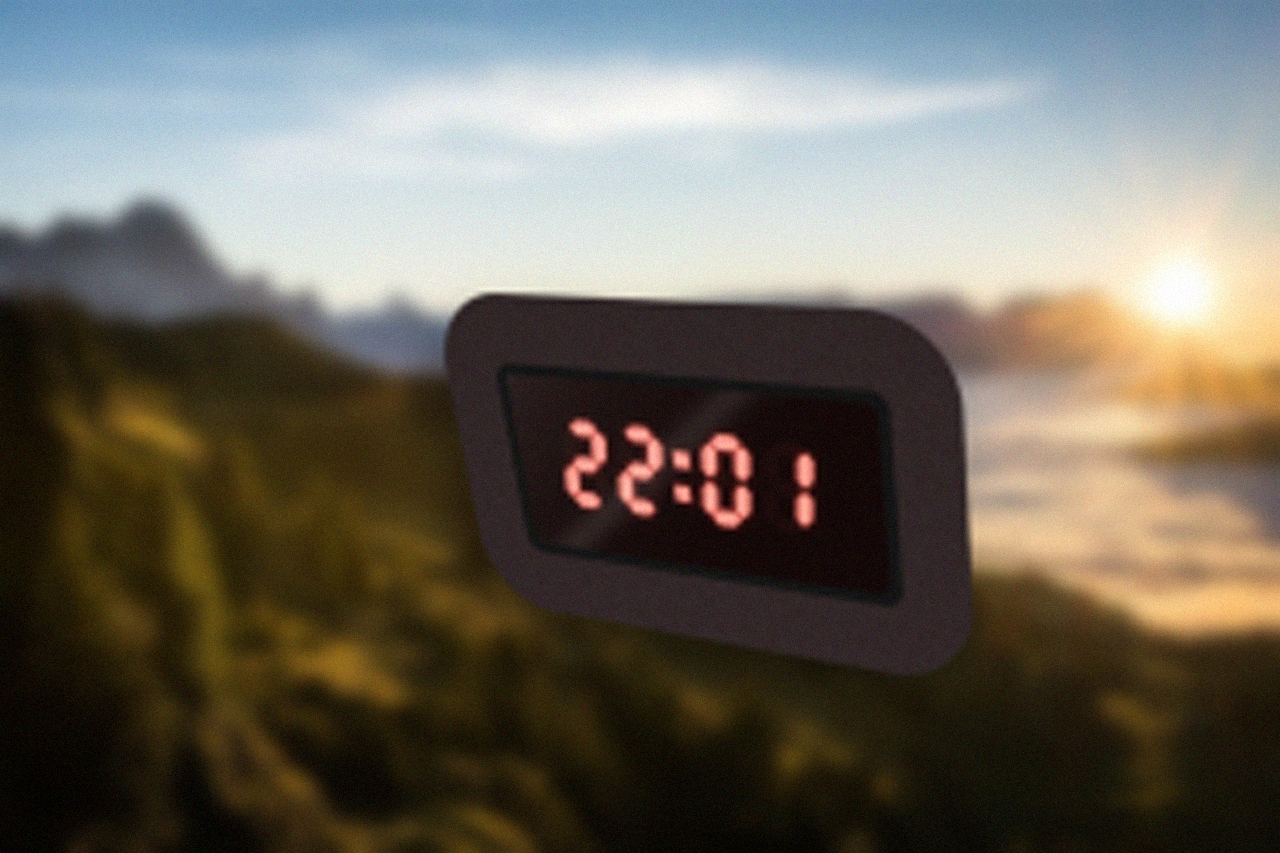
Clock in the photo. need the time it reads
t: 22:01
